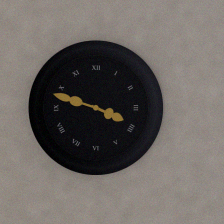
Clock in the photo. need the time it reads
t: 3:48
